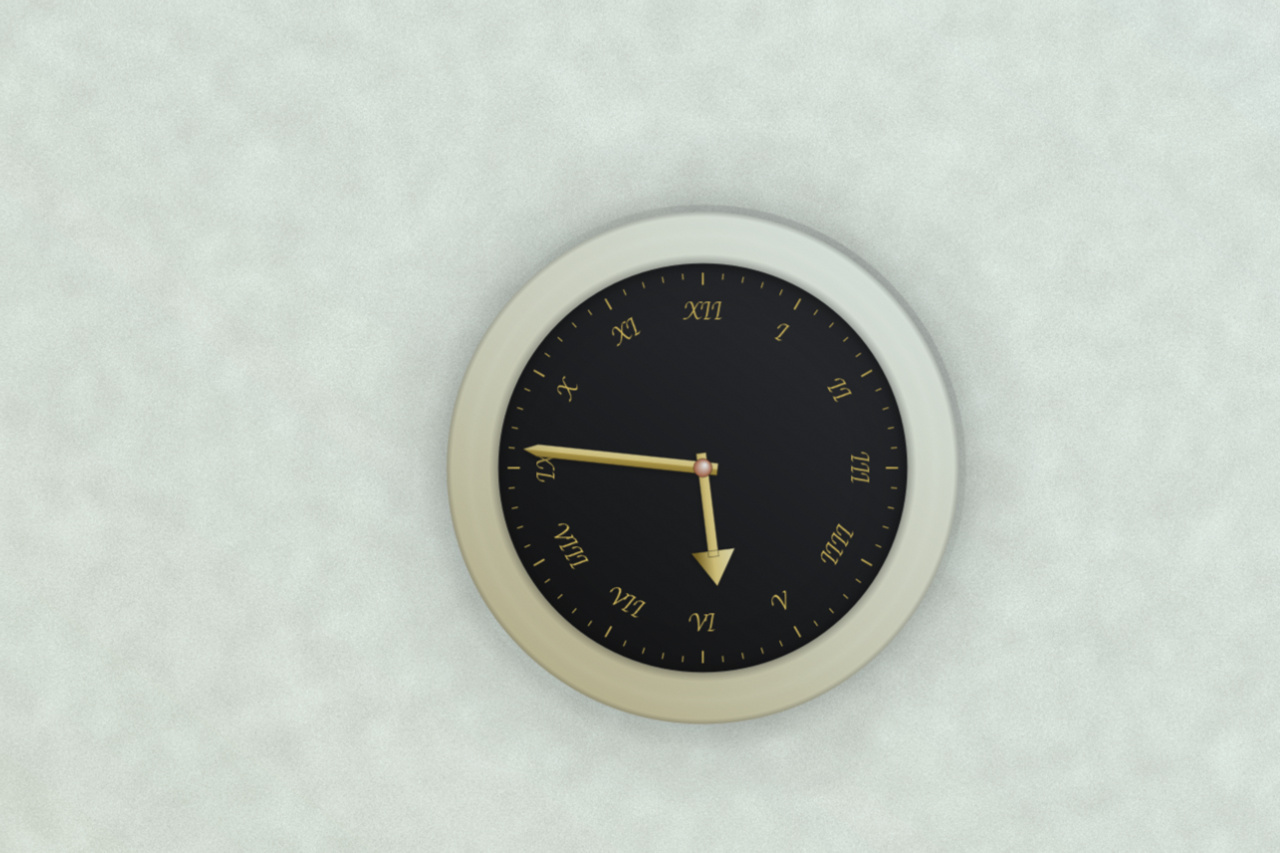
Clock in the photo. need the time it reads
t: 5:46
